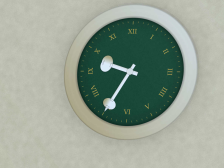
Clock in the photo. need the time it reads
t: 9:35
